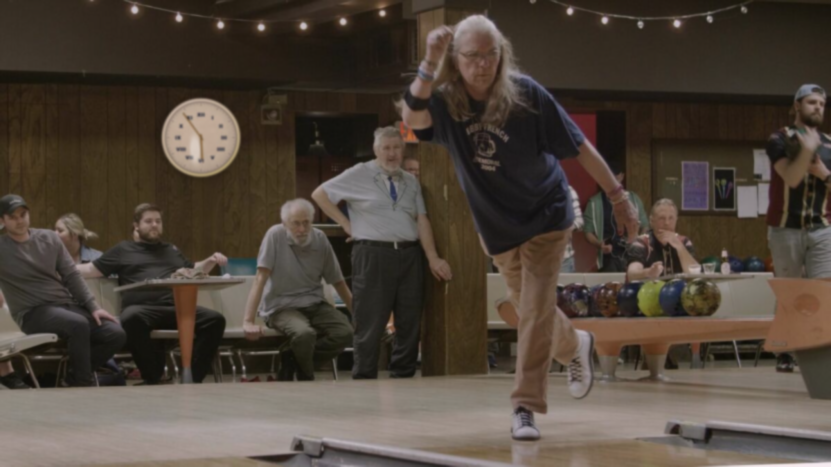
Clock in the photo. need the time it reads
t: 5:54
